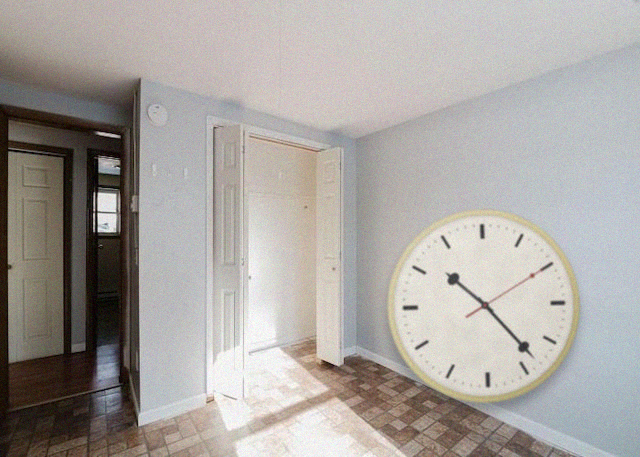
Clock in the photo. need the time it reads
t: 10:23:10
